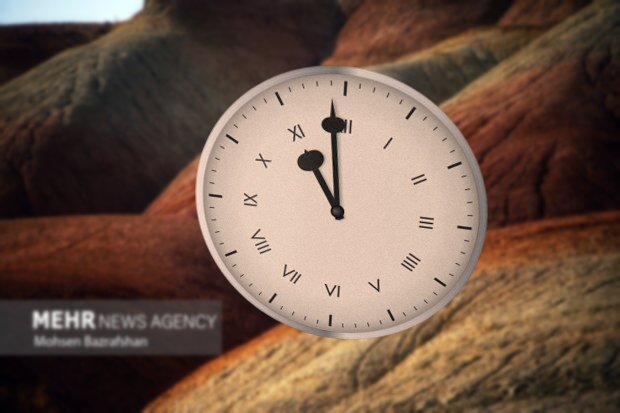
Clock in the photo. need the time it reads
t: 10:59
